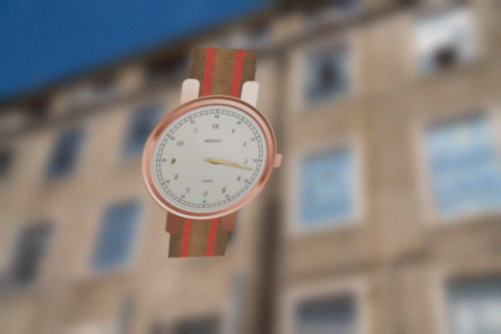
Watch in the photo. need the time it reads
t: 3:17
